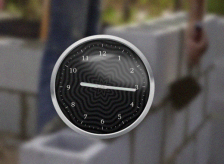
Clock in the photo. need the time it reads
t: 9:16
